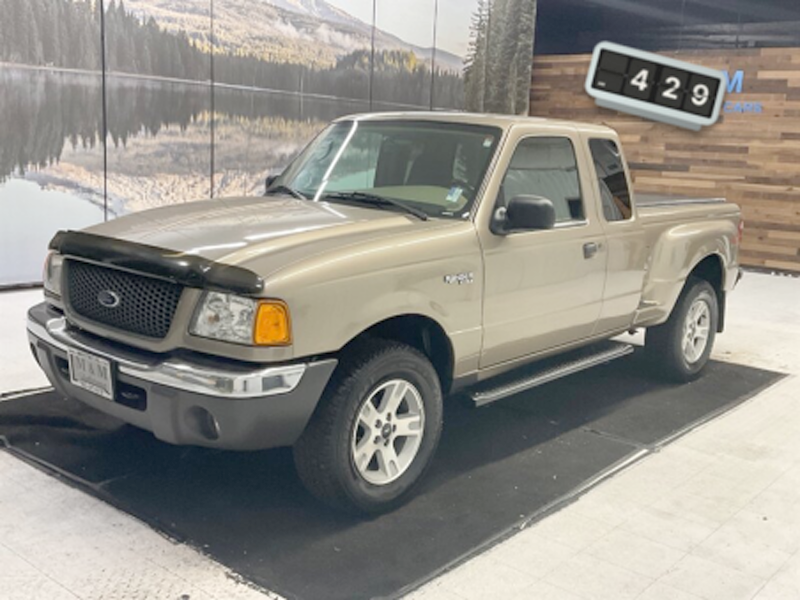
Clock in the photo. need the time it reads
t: 4:29
